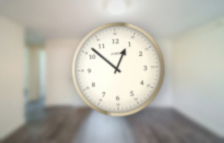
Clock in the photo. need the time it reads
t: 12:52
